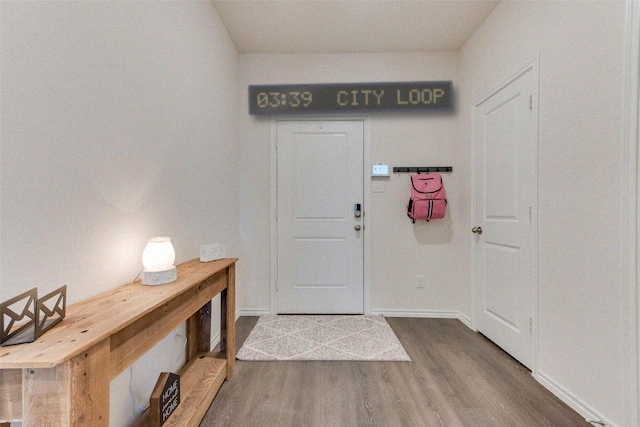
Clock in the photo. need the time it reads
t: 3:39
